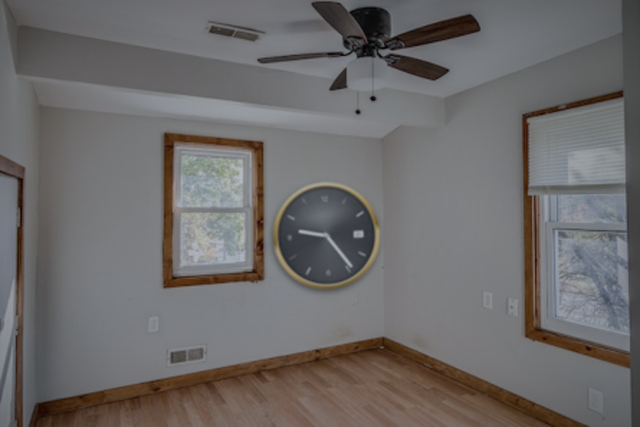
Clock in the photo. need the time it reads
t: 9:24
